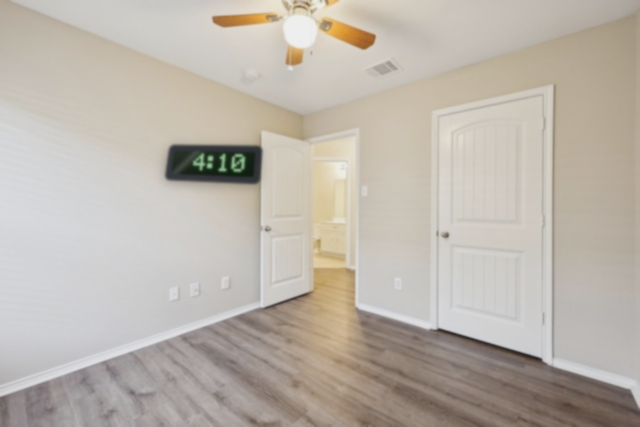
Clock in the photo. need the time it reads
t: 4:10
